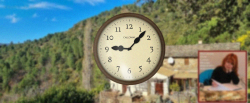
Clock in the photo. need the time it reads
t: 9:07
